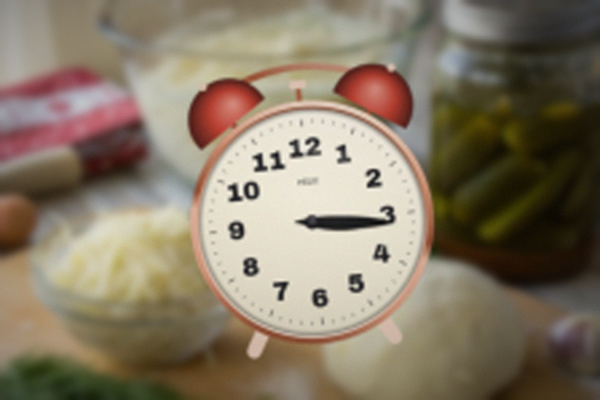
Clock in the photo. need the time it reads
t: 3:16
